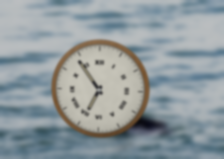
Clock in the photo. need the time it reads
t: 6:54
